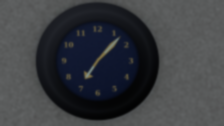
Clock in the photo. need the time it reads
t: 7:07
